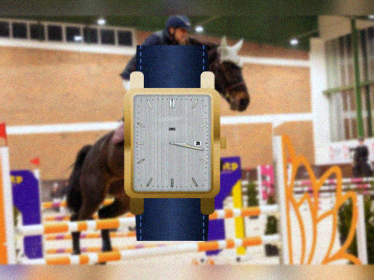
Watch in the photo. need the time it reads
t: 3:17
